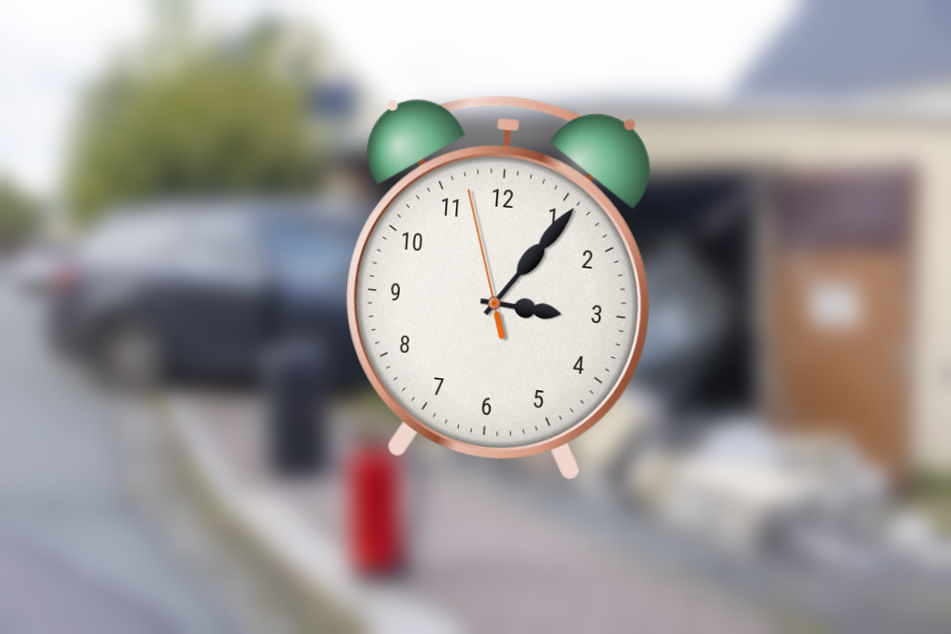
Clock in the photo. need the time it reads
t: 3:05:57
